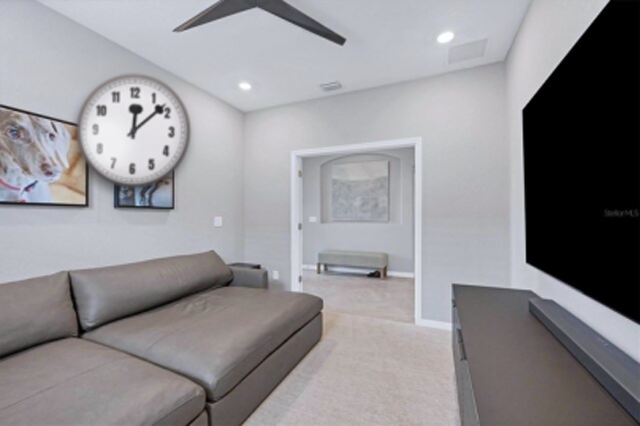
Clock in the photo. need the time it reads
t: 12:08
